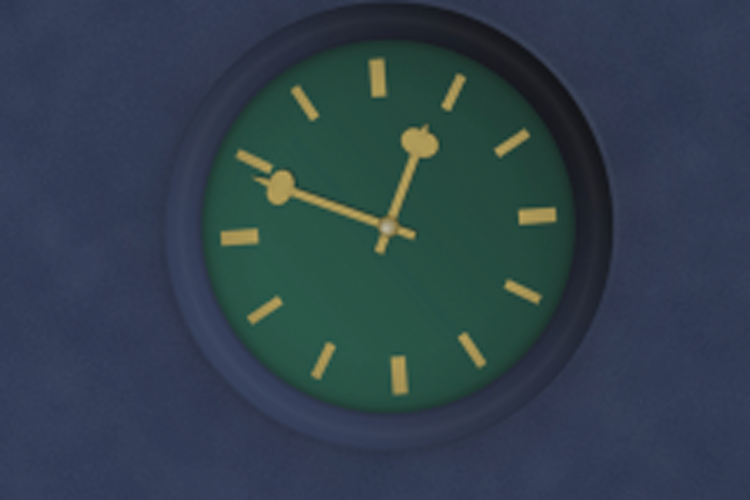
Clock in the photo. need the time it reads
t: 12:49
